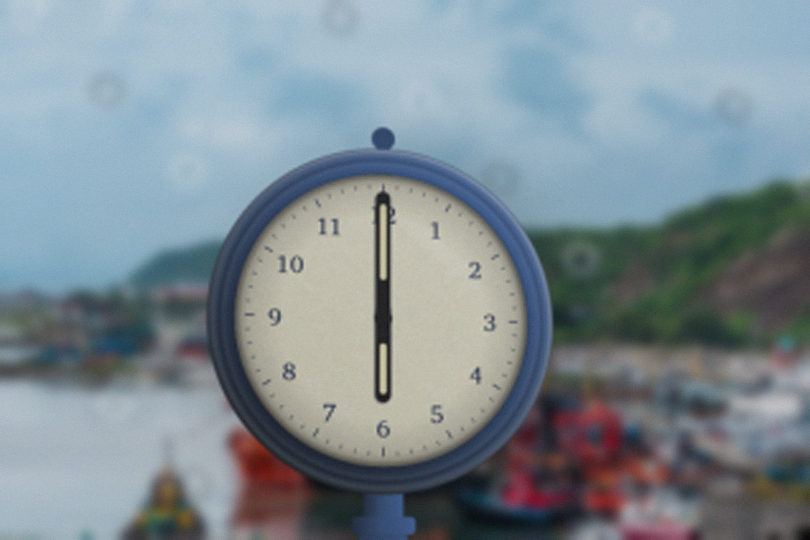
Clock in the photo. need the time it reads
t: 6:00
